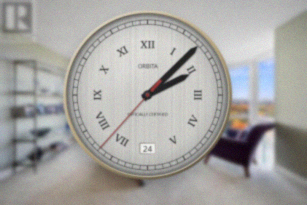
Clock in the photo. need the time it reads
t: 2:07:37
